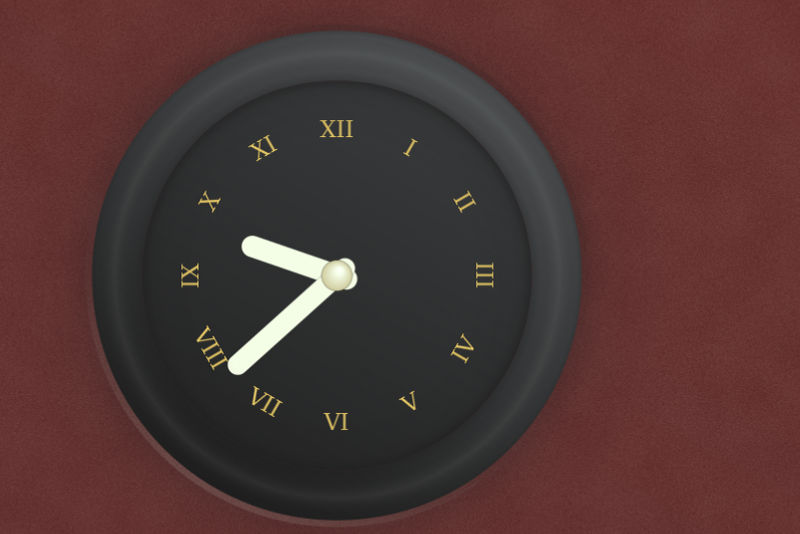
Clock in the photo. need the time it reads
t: 9:38
